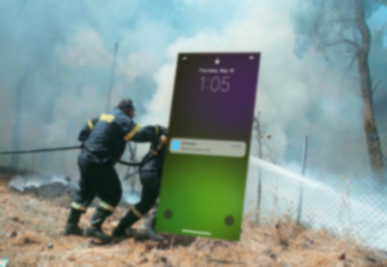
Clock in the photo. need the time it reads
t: 1:05
